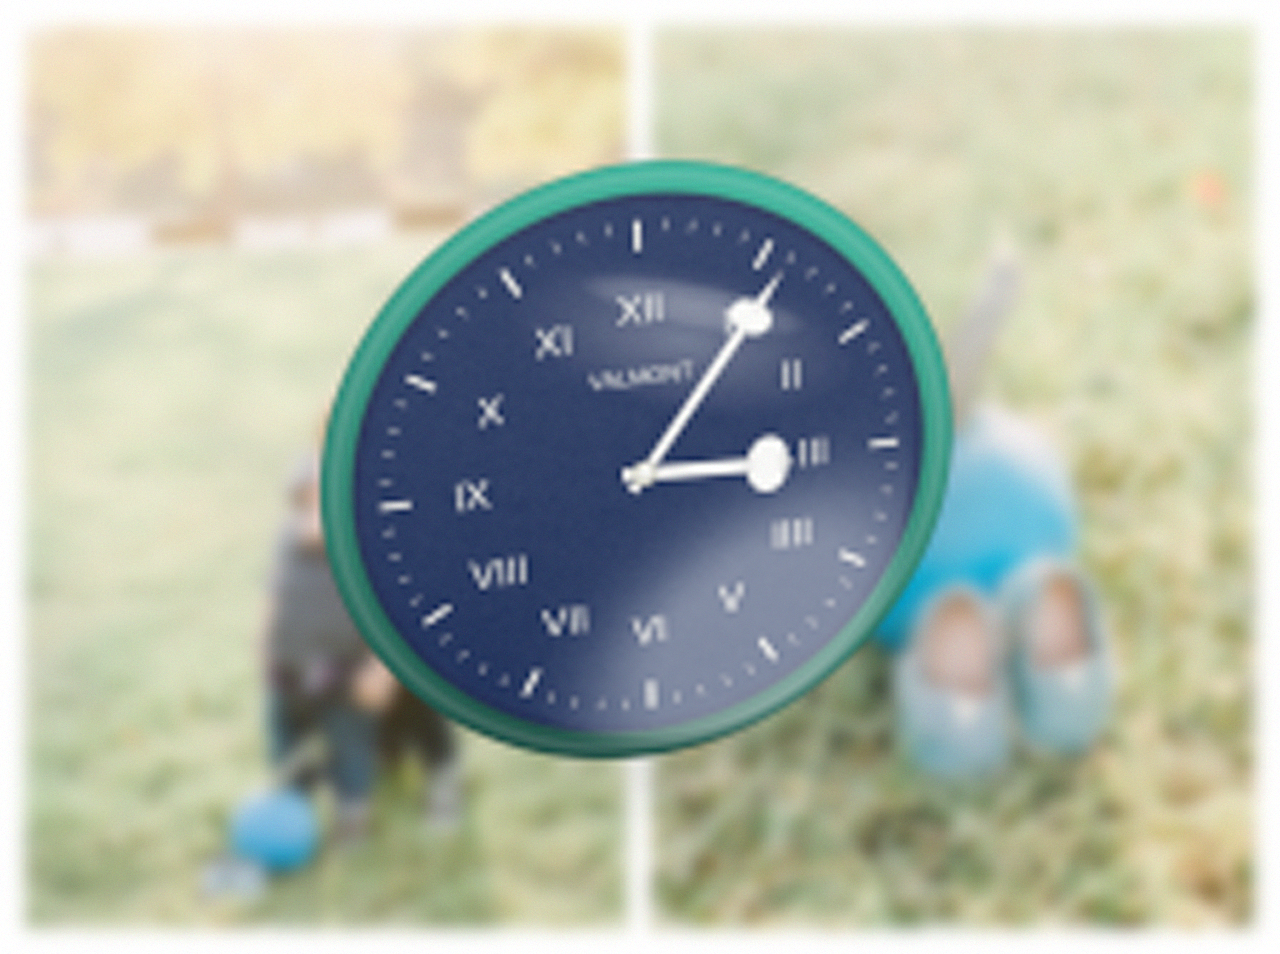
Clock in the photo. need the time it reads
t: 3:06
